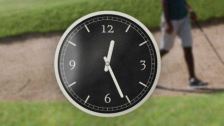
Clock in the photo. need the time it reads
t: 12:26
